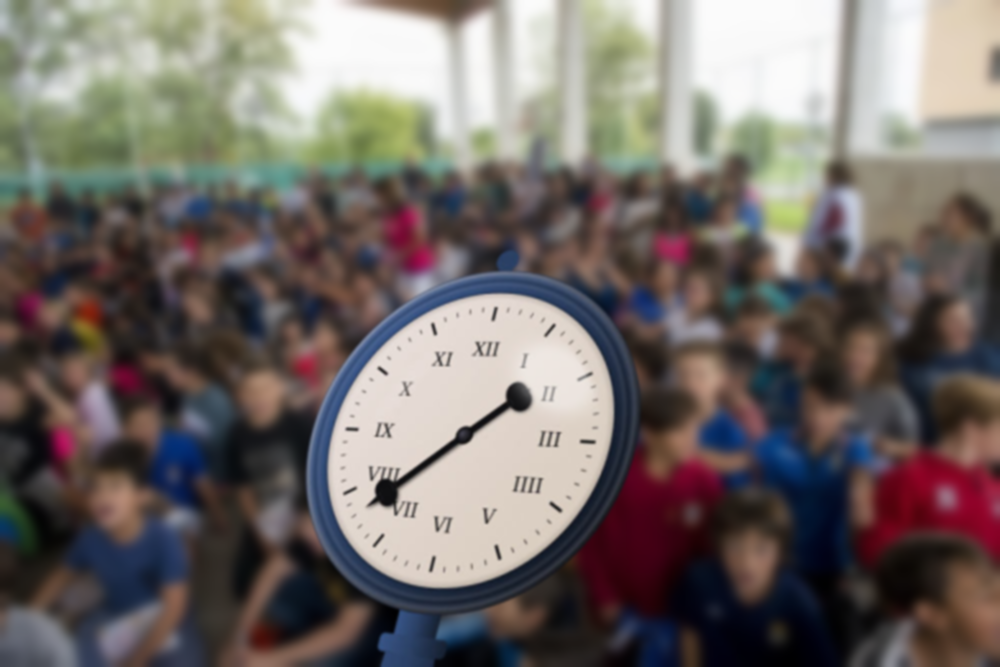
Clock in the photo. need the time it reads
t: 1:38
